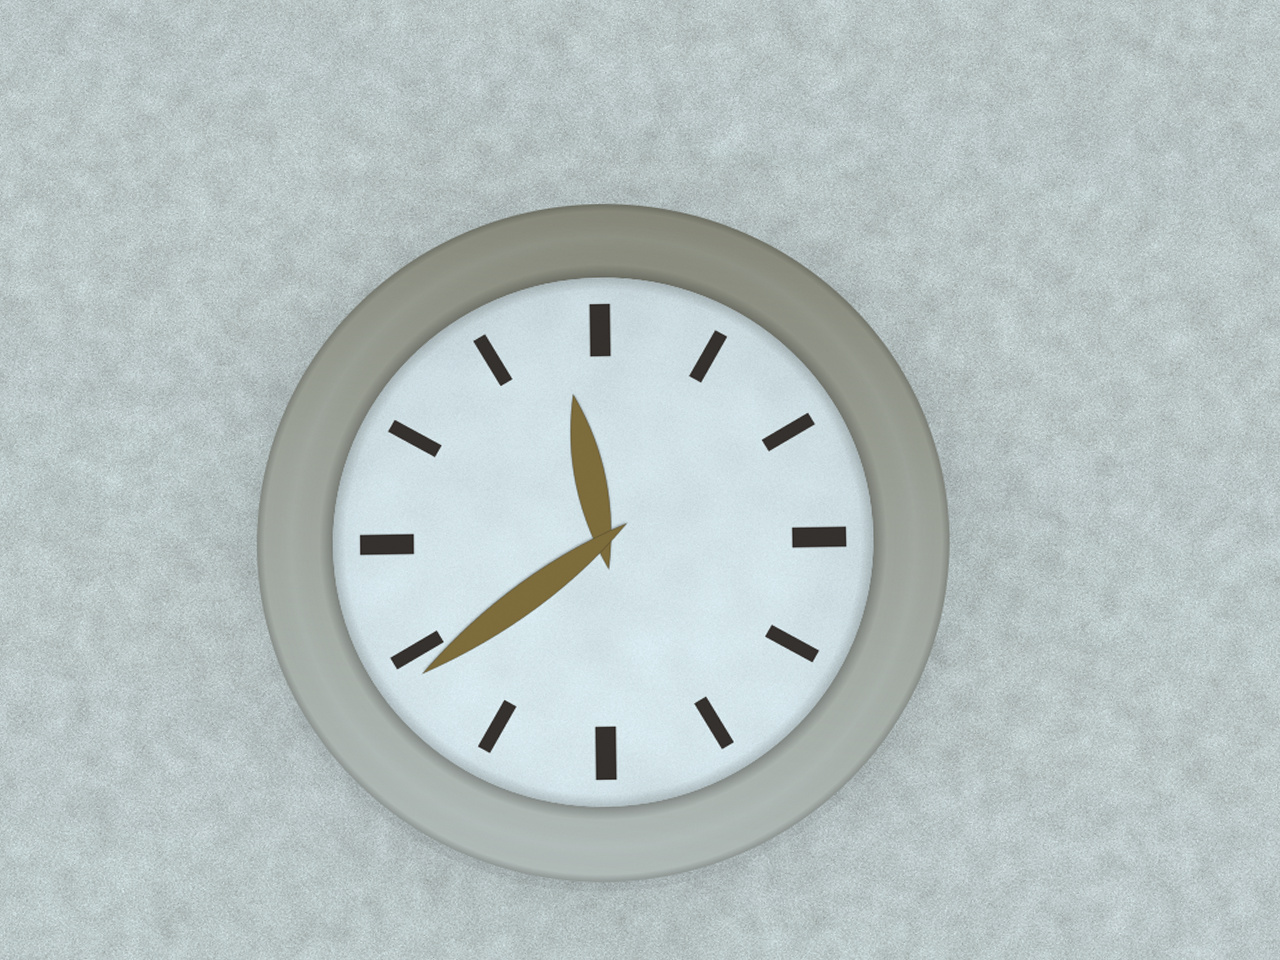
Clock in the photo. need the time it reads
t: 11:39
